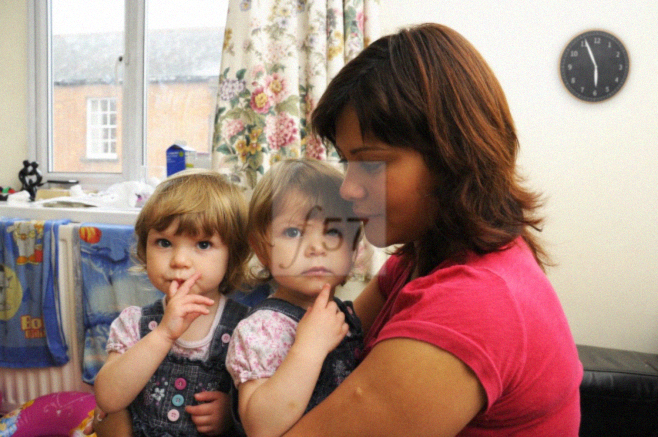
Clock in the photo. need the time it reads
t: 5:56
